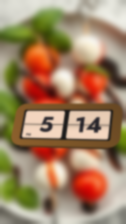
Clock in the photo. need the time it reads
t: 5:14
